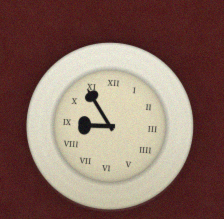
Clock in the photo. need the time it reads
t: 8:54
